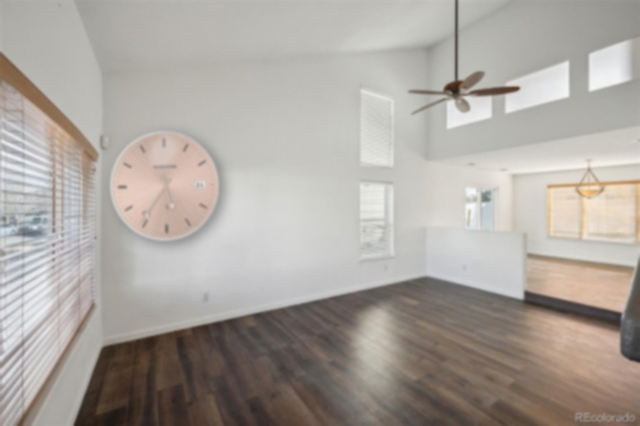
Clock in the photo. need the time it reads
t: 5:36
